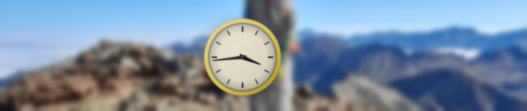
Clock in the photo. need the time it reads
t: 3:44
